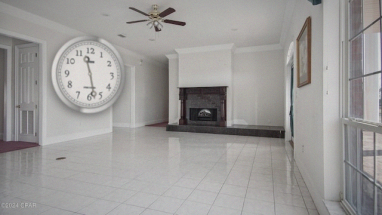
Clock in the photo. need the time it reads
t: 11:28
